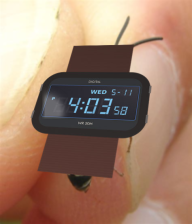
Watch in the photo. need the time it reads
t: 4:03:58
